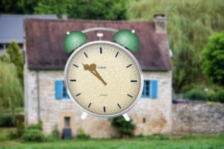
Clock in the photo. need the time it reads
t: 10:52
